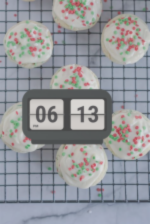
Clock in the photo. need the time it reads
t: 6:13
